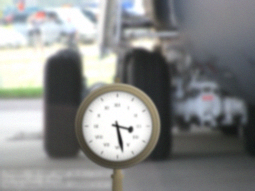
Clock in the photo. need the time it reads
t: 3:28
